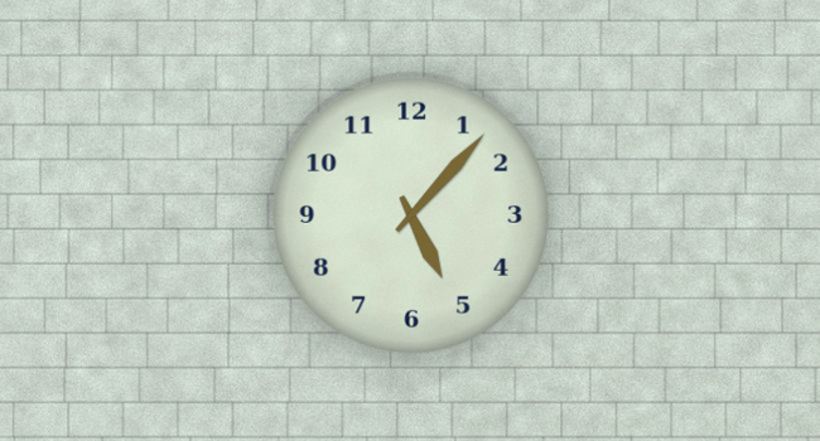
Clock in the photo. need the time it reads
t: 5:07
